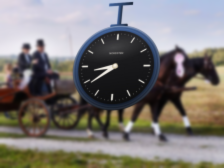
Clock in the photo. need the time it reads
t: 8:39
